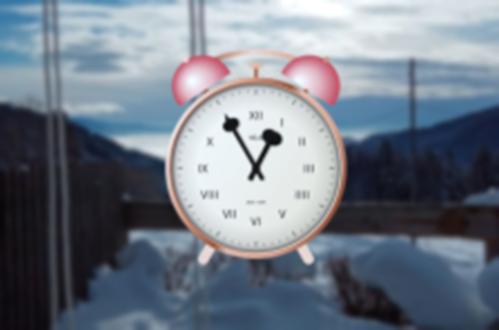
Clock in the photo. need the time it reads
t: 12:55
